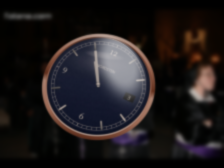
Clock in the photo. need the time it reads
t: 10:55
